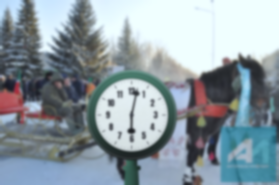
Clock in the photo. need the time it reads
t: 6:02
